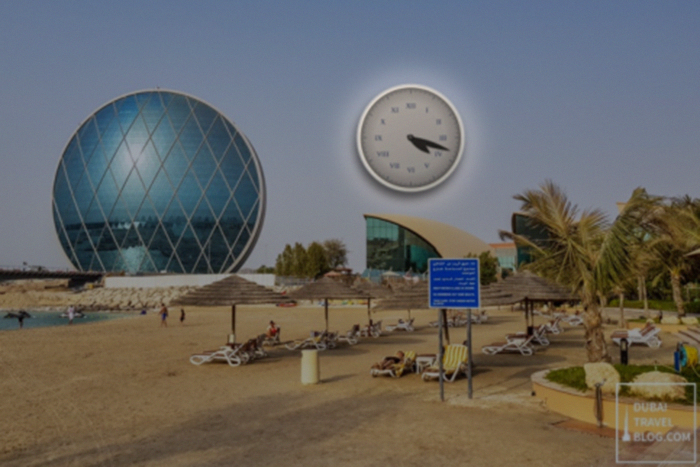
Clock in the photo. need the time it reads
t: 4:18
